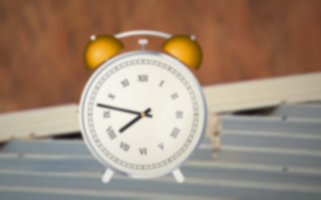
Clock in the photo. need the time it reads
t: 7:47
